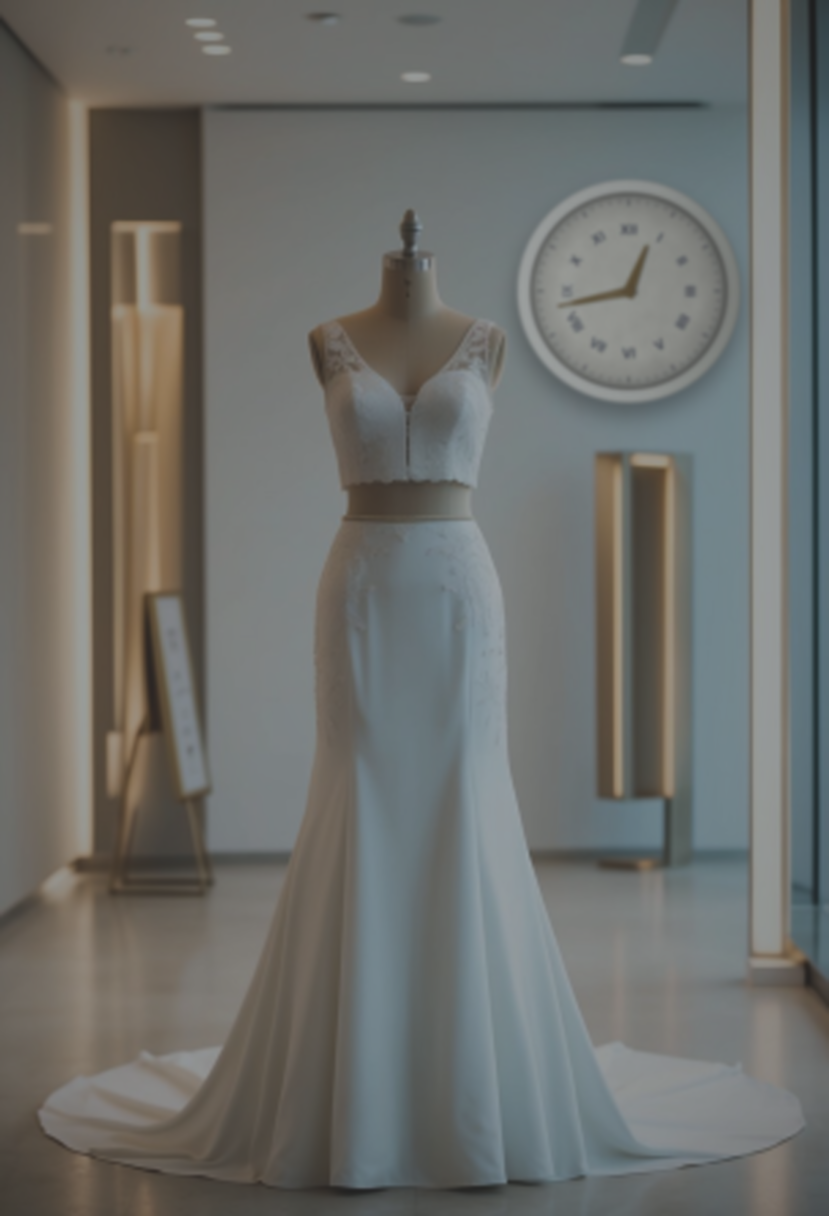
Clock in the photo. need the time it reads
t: 12:43
